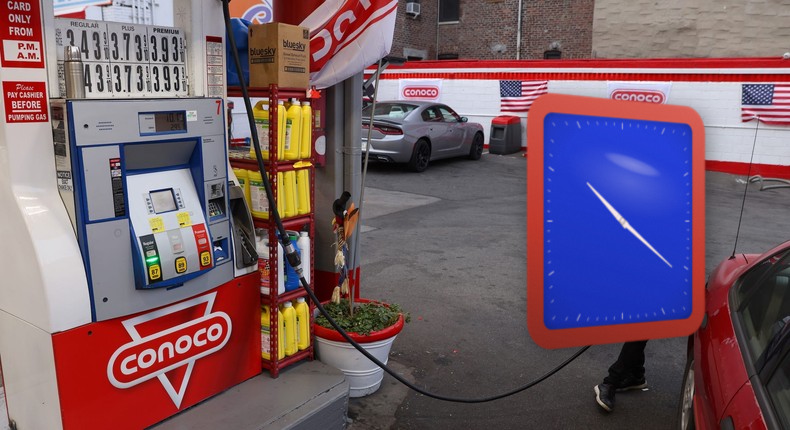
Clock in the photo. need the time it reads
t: 10:21
